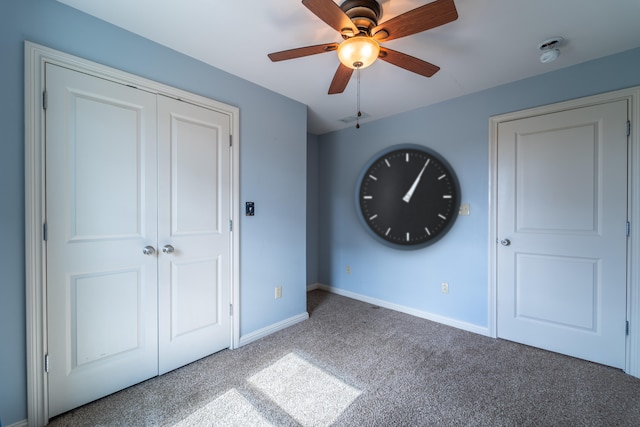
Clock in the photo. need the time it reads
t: 1:05
